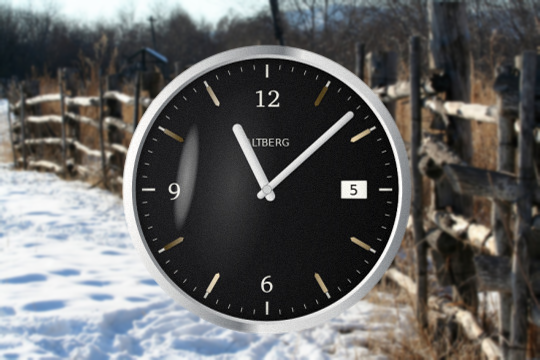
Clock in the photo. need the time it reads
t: 11:08
